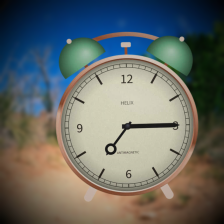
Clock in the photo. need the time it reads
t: 7:15
